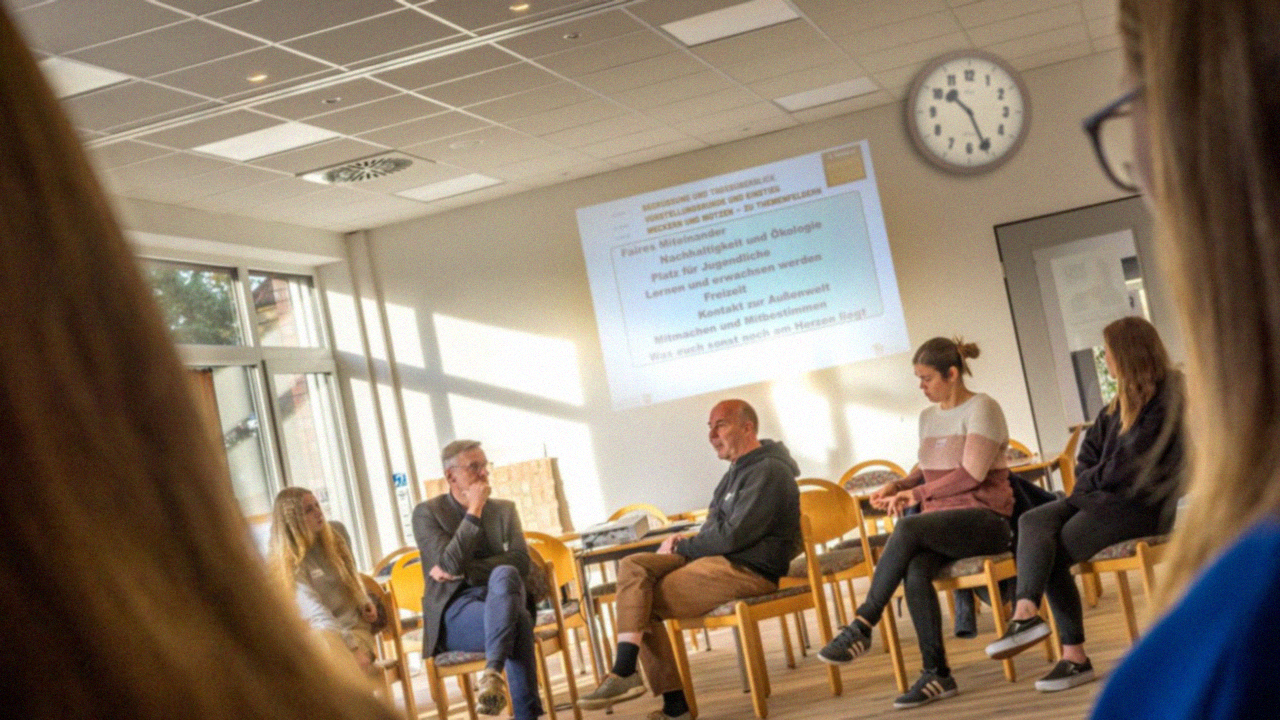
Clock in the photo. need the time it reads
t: 10:26
